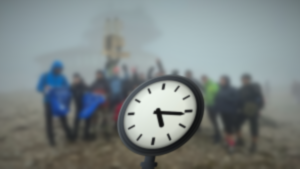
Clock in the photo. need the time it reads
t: 5:16
